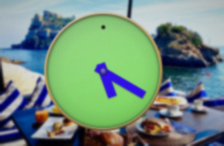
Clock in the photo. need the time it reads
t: 5:20
